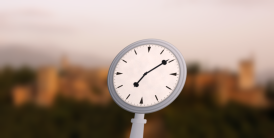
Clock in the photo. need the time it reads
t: 7:09
